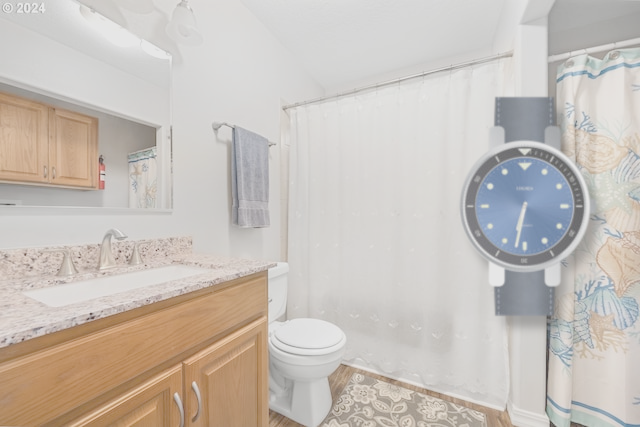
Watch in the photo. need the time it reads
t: 6:32
